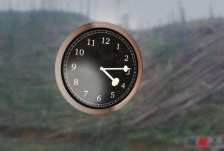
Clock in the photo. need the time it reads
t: 4:14
